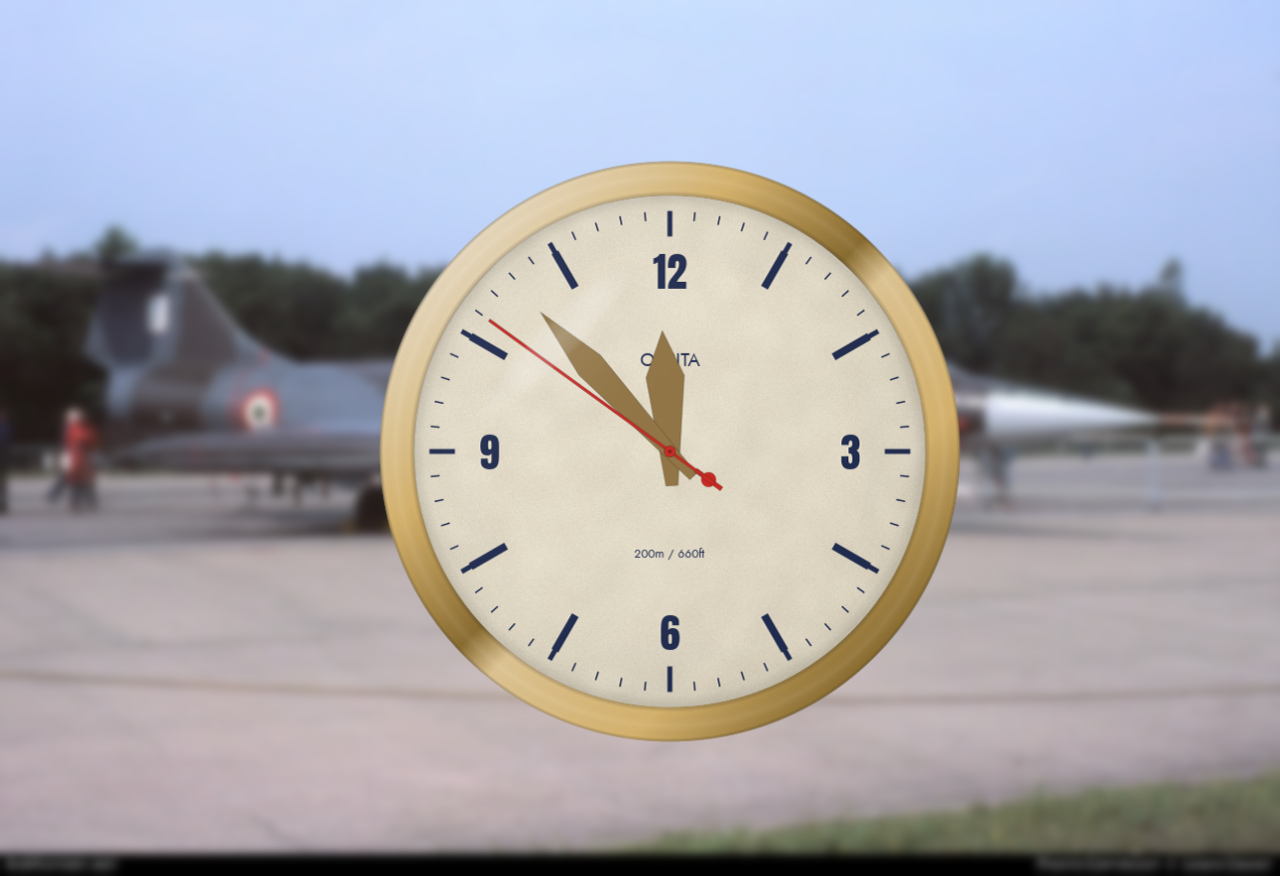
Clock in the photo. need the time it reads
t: 11:52:51
